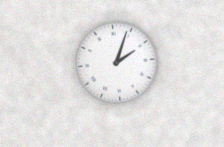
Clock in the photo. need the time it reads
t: 2:04
